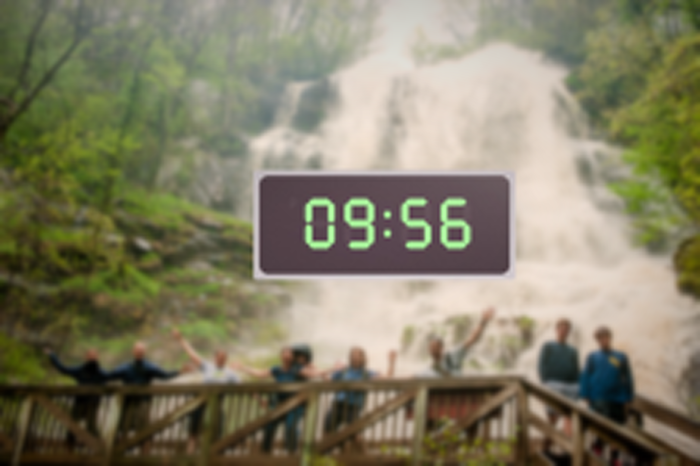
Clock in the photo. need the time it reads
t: 9:56
